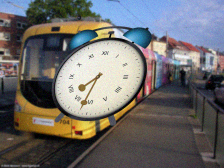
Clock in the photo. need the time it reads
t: 7:32
